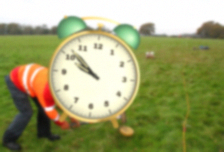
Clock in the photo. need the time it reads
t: 9:52
